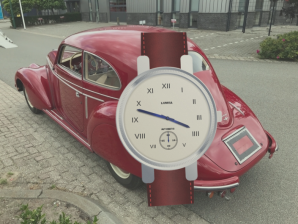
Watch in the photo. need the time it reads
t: 3:48
